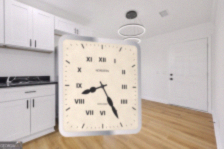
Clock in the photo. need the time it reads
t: 8:25
